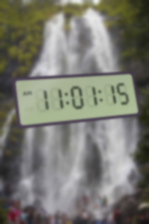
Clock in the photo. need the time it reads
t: 11:01:15
